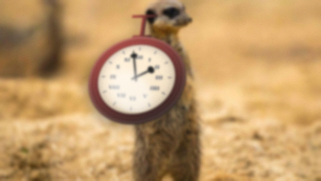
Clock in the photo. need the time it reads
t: 1:58
